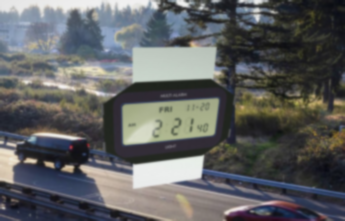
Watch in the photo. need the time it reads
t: 2:21
